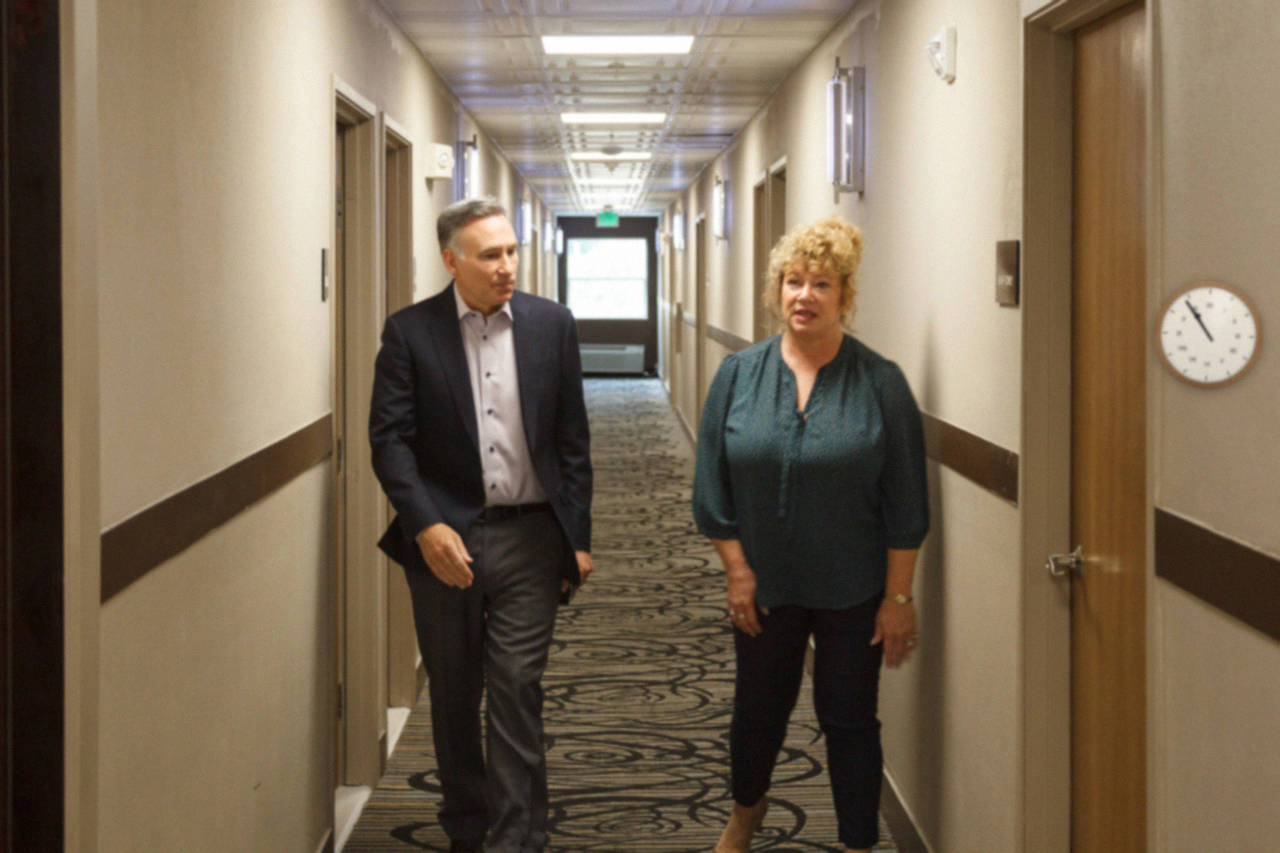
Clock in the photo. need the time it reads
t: 10:54
